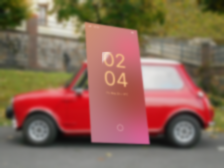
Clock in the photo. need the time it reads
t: 2:04
